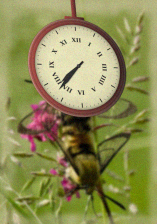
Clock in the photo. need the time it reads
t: 7:37
